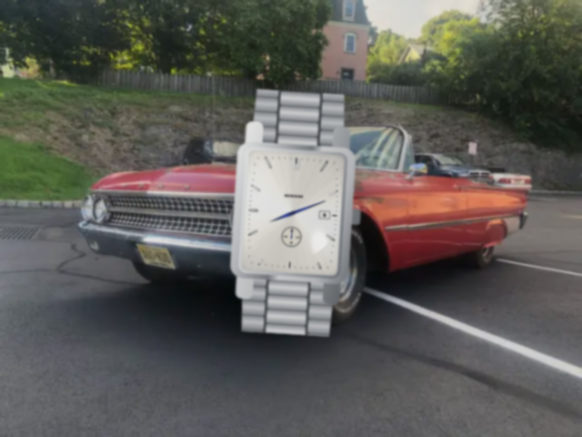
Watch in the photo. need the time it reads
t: 8:11
